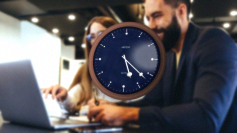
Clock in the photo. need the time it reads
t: 5:22
